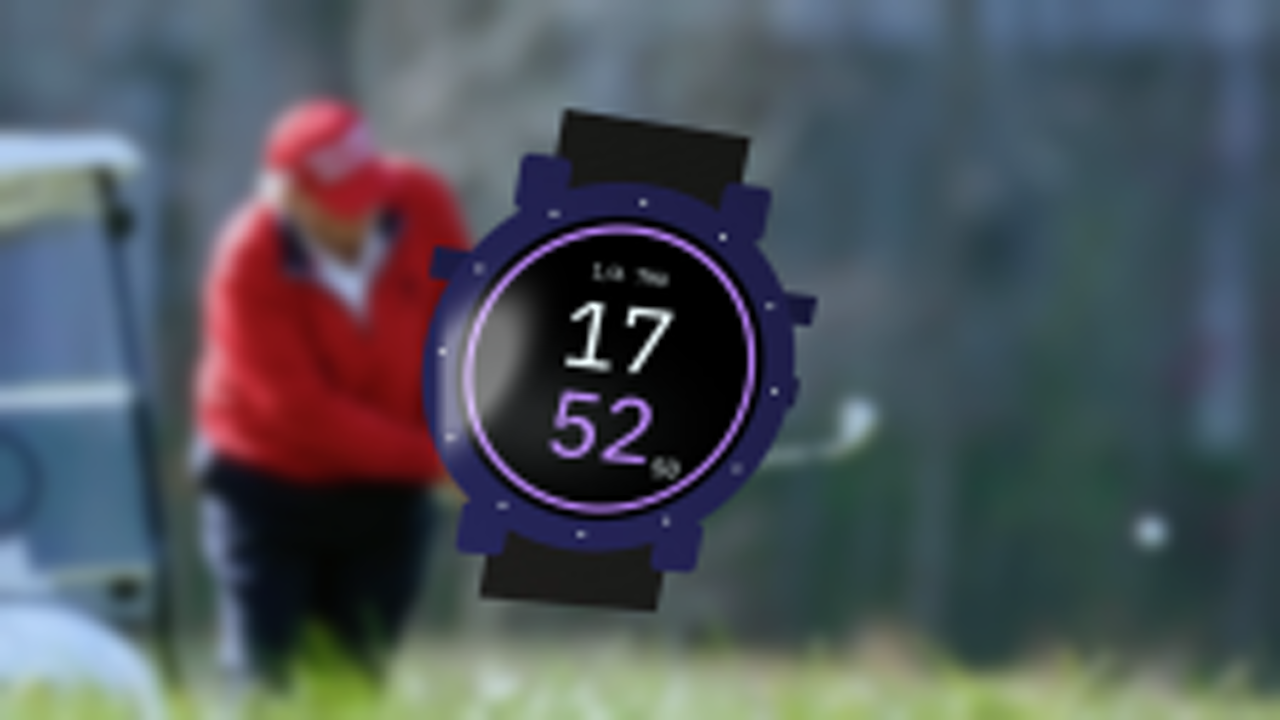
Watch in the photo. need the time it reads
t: 17:52
